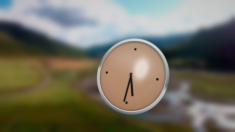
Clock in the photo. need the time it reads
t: 5:31
